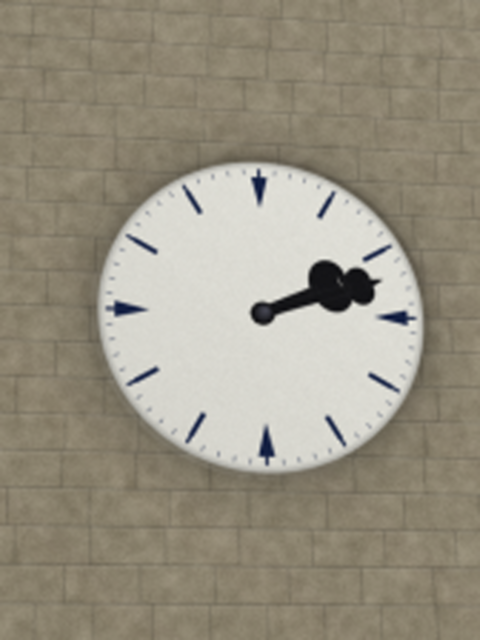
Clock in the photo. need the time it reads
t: 2:12
